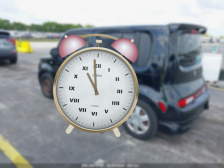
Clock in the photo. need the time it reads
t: 10:59
